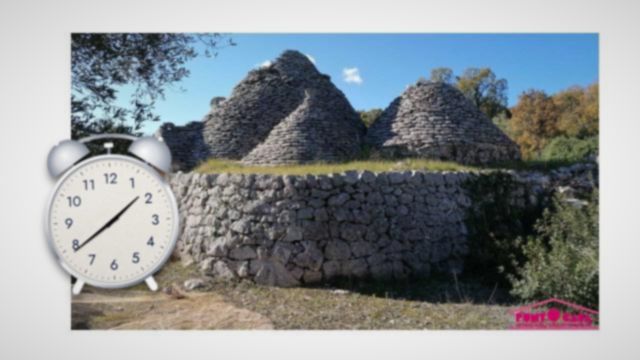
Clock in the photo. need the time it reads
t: 1:39
